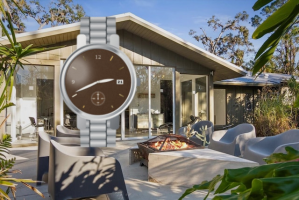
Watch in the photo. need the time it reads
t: 2:41
